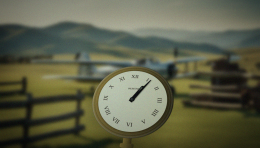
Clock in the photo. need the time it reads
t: 1:06
